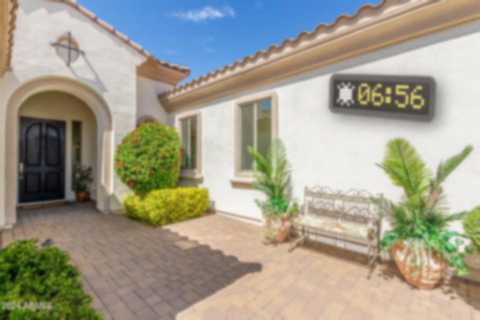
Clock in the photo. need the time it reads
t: 6:56
